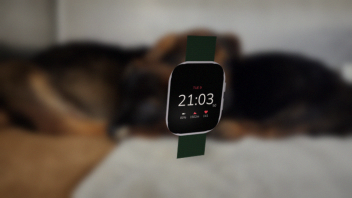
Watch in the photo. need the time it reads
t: 21:03
